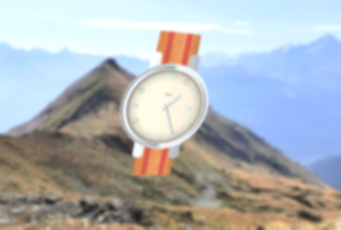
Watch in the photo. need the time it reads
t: 1:26
